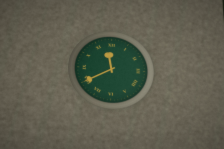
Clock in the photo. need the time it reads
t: 11:40
